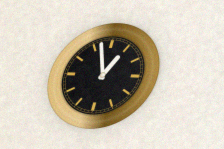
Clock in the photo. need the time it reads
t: 12:57
